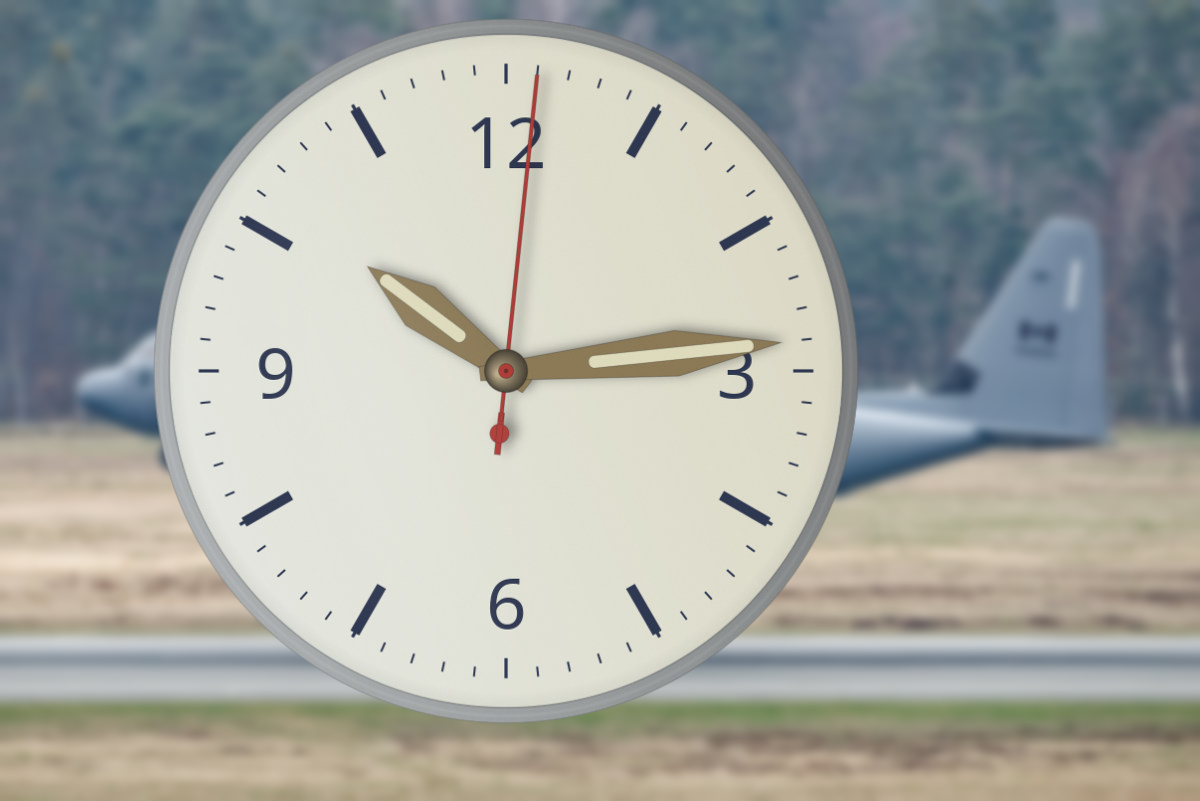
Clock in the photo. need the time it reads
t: 10:14:01
